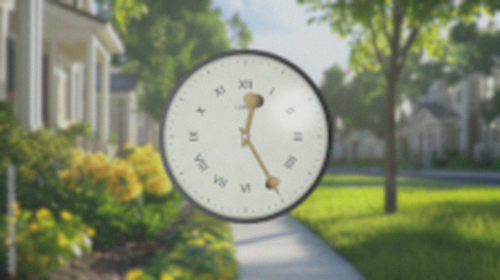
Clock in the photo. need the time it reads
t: 12:25
